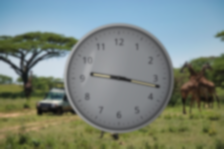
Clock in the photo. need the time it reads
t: 9:17
